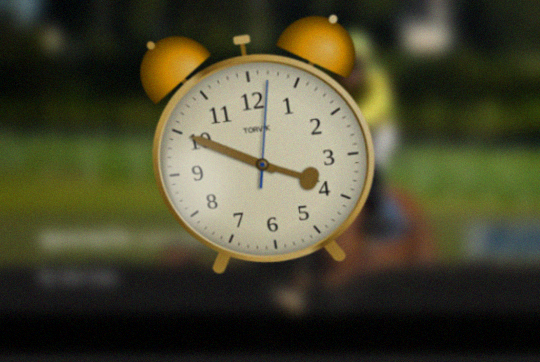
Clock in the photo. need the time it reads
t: 3:50:02
